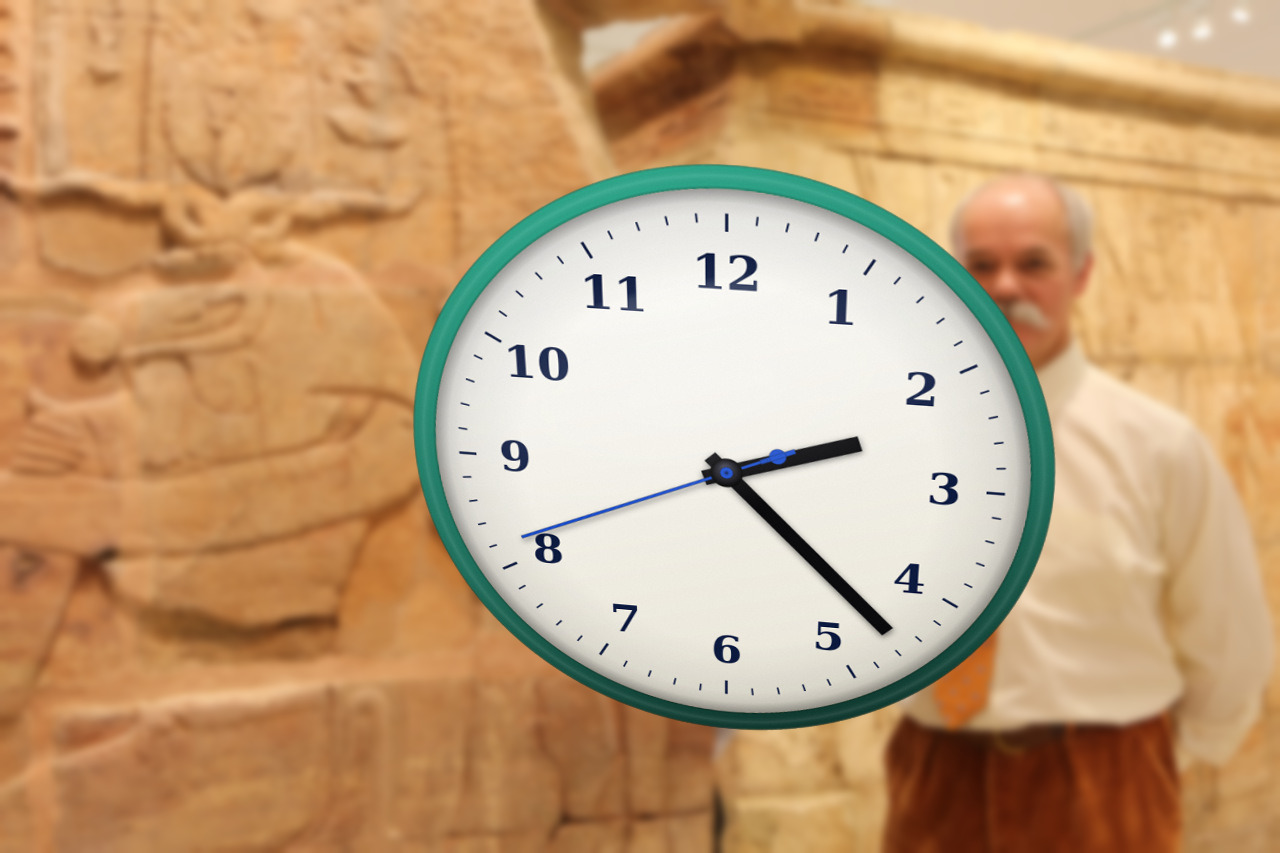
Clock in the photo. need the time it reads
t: 2:22:41
